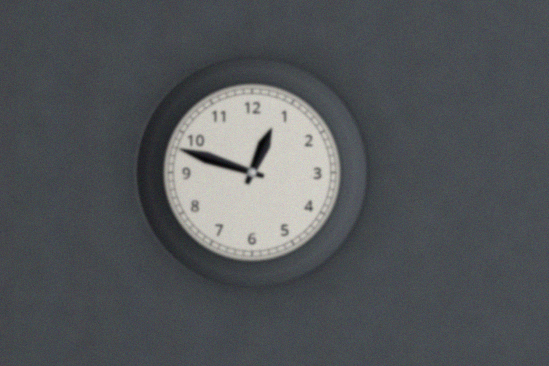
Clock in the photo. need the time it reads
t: 12:48
